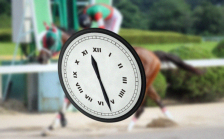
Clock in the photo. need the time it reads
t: 11:27
